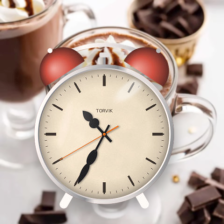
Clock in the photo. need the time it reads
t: 10:34:40
